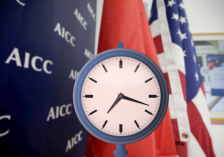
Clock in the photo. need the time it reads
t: 7:18
